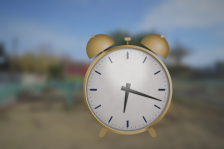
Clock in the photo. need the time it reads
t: 6:18
